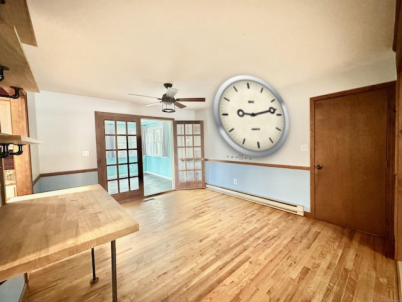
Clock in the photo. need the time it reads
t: 9:13
